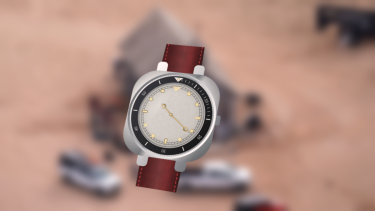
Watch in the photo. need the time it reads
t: 10:21
